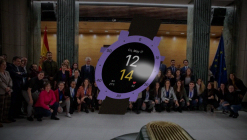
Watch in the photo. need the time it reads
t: 12:14
